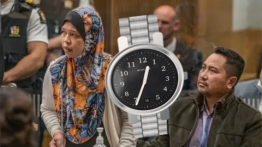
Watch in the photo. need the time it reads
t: 12:34
